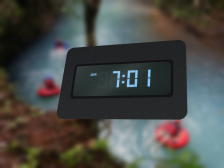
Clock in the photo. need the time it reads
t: 7:01
